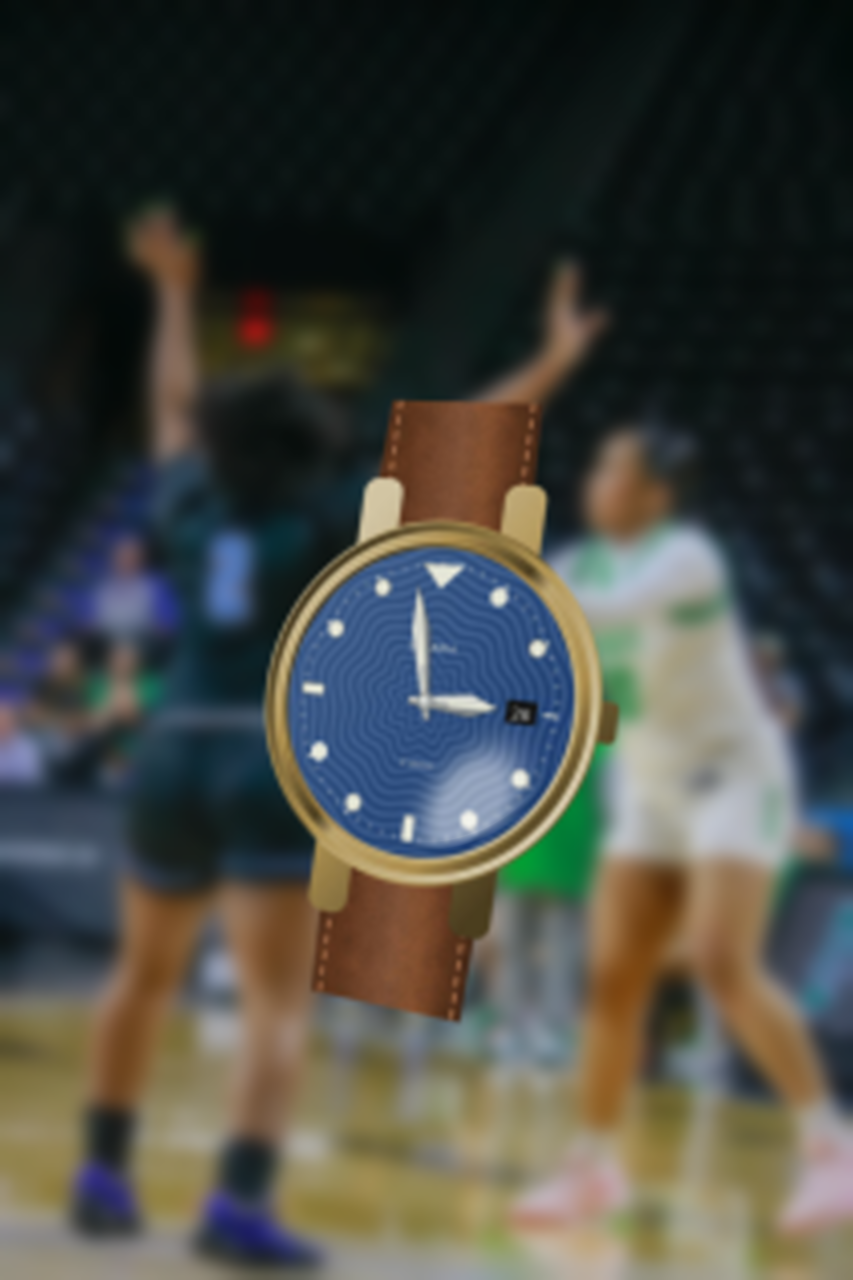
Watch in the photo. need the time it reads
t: 2:58
